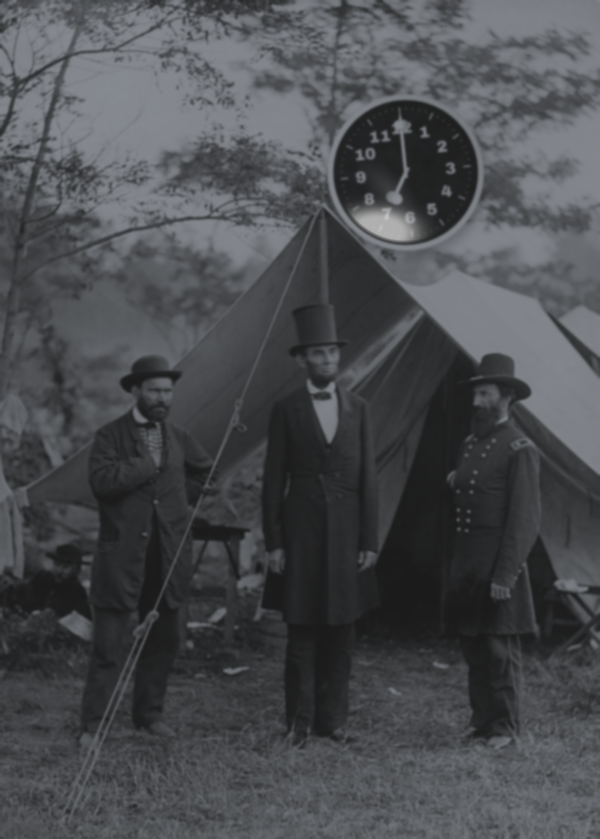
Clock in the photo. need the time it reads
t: 7:00
